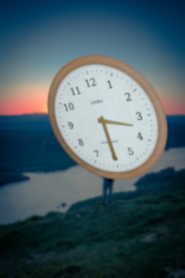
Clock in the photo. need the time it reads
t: 3:30
